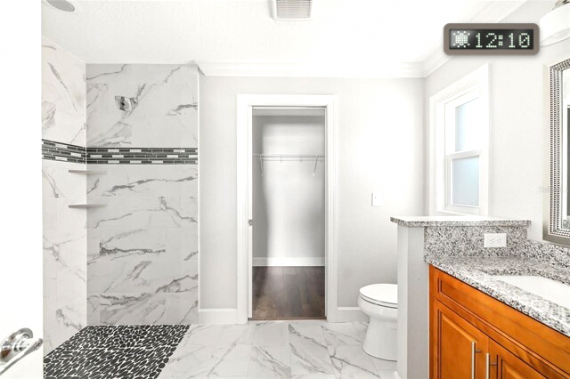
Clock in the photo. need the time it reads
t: 12:10
